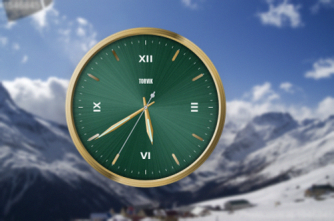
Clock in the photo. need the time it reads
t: 5:39:35
